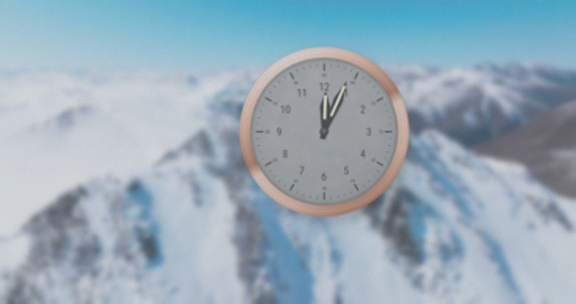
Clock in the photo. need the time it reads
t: 12:04
